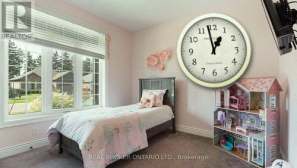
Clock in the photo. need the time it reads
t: 12:58
